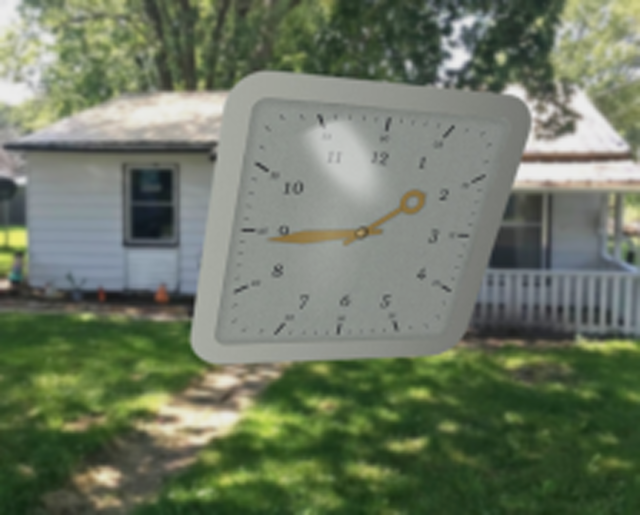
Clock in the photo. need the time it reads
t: 1:44
